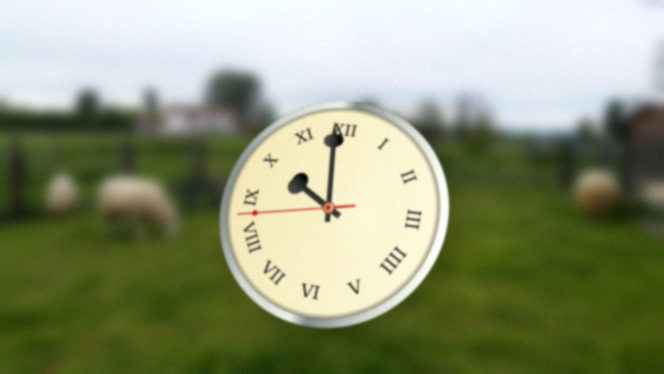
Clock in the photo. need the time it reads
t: 9:58:43
